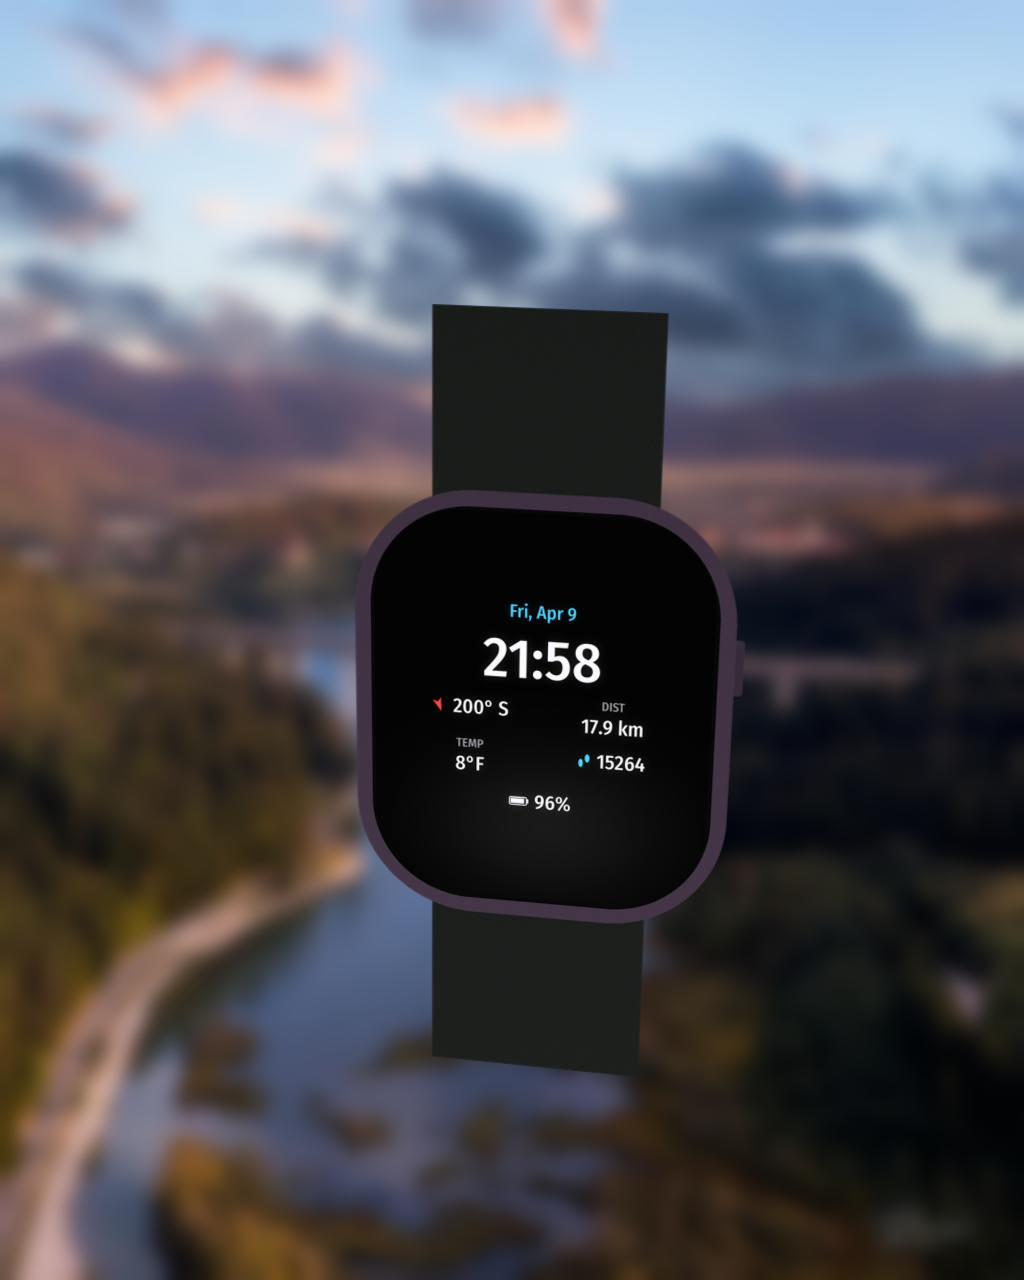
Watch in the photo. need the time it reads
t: 21:58
